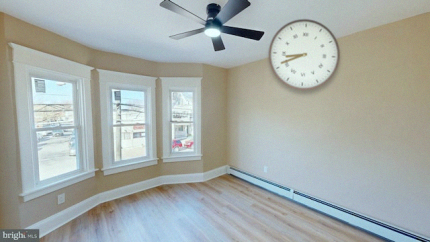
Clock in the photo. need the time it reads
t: 8:41
